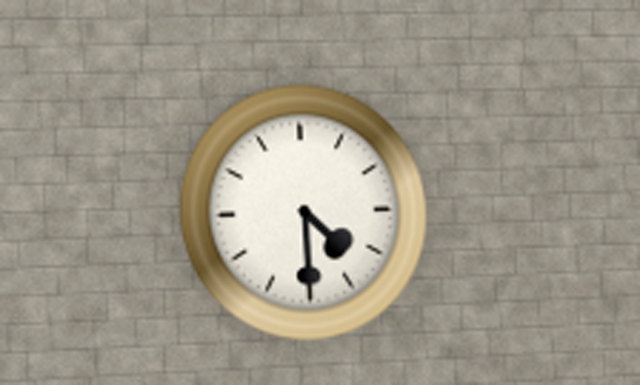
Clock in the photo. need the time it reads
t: 4:30
